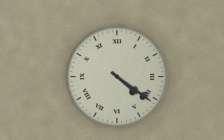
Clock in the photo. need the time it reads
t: 4:21
